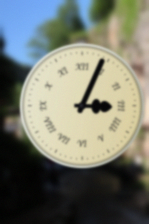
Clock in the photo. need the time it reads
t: 3:04
